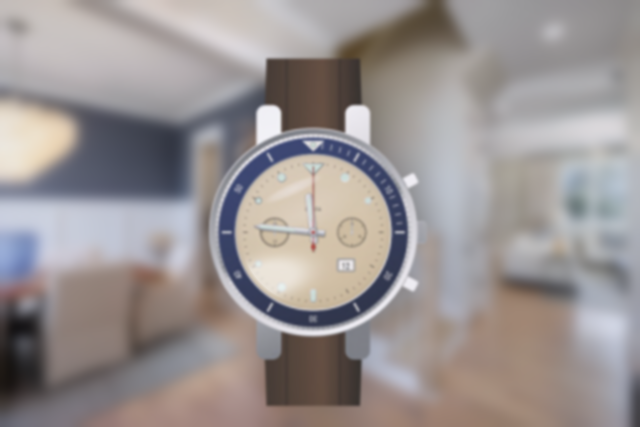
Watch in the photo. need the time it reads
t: 11:46
